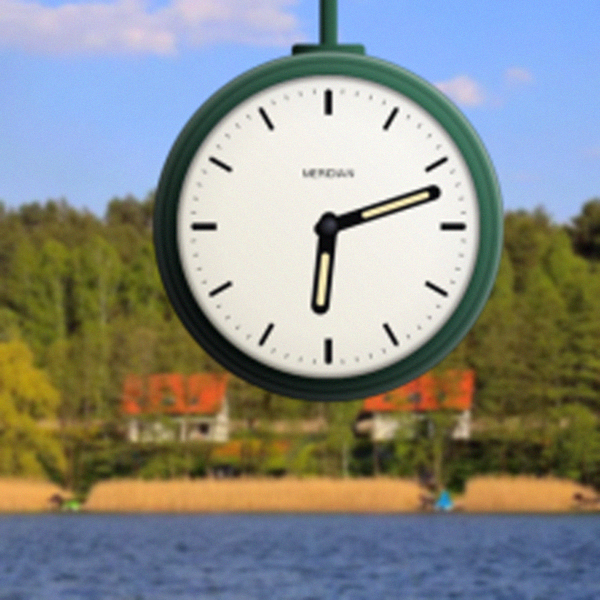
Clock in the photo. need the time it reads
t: 6:12
